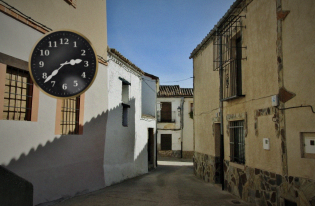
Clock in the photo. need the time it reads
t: 2:38
